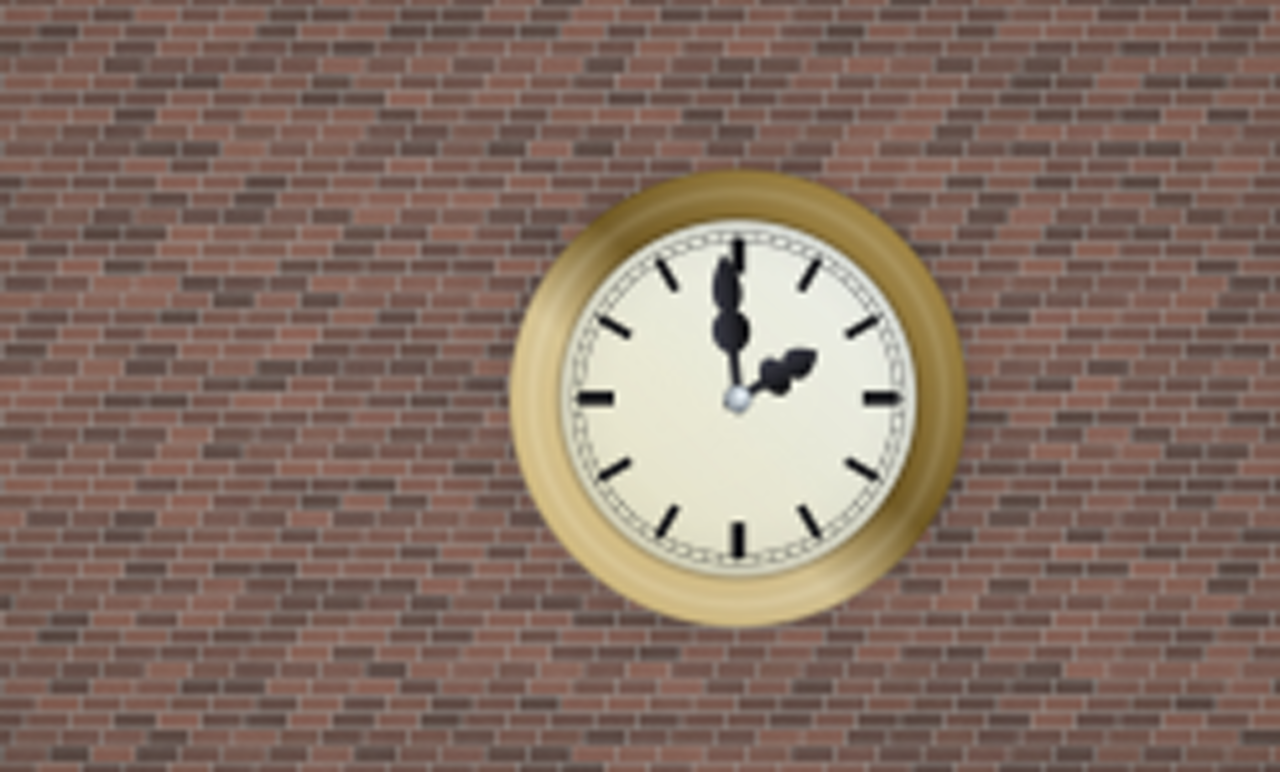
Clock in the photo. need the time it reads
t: 1:59
